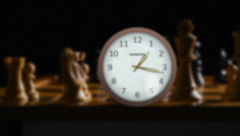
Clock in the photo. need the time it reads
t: 1:17
